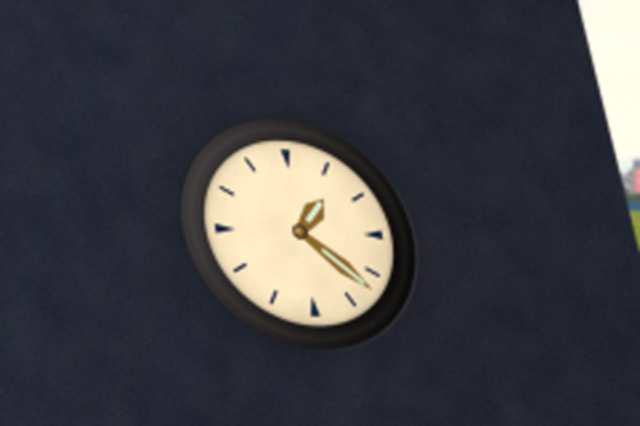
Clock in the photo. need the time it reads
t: 1:22
